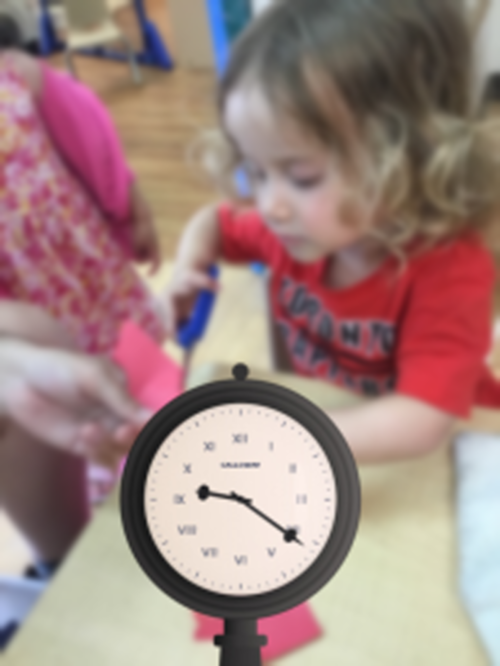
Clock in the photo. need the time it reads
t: 9:21
